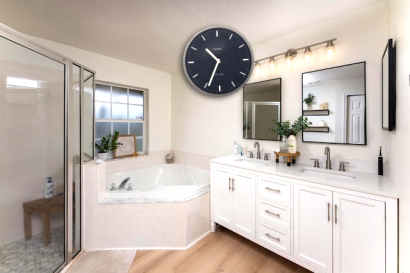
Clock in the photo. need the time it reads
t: 10:34
